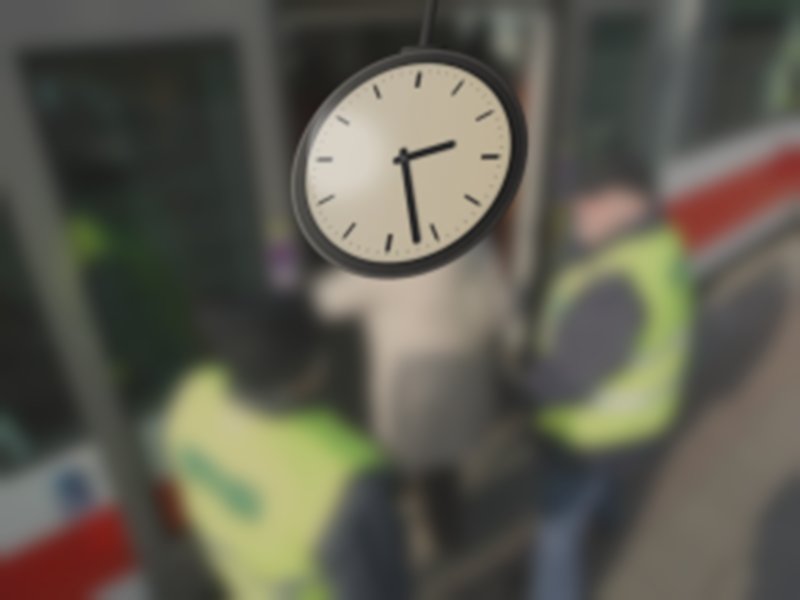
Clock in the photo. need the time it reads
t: 2:27
